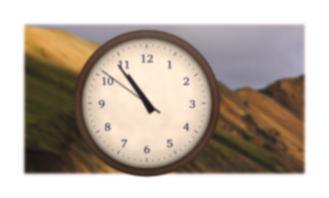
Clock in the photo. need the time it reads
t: 10:53:51
